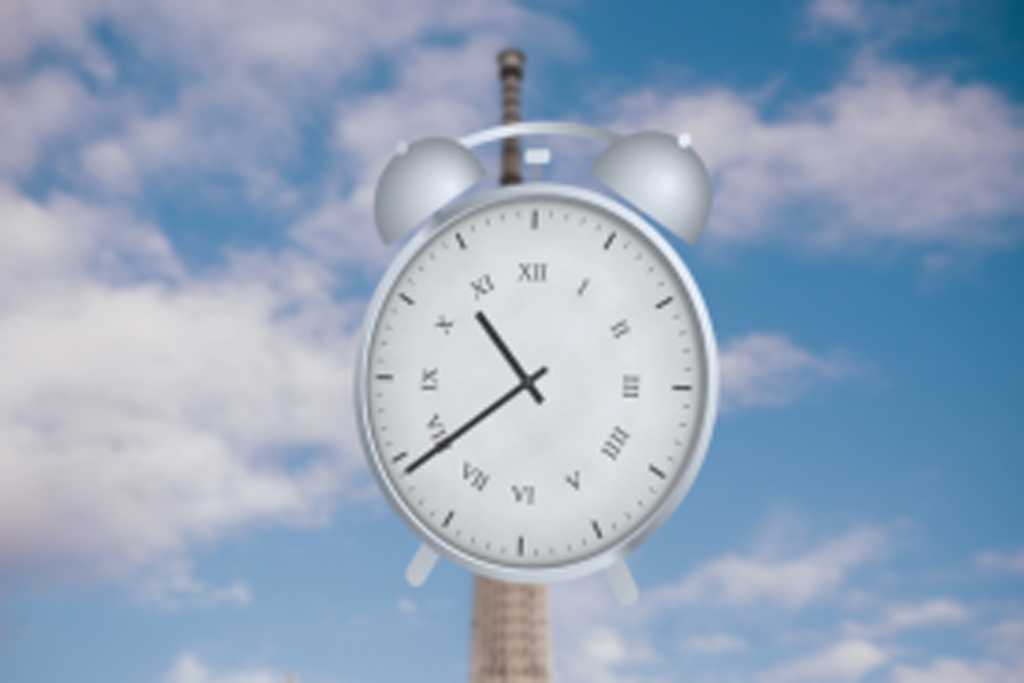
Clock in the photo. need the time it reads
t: 10:39
